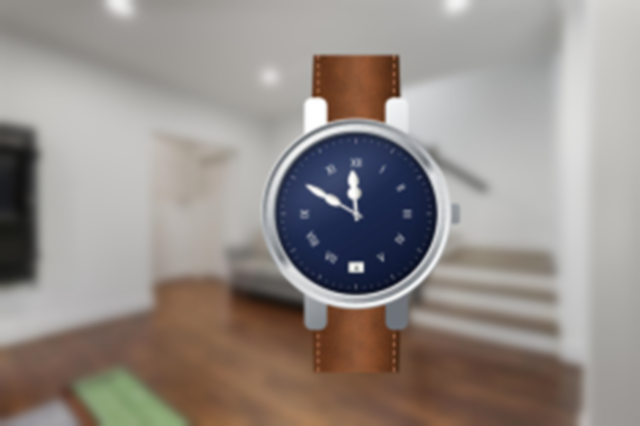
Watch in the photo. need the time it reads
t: 11:50
